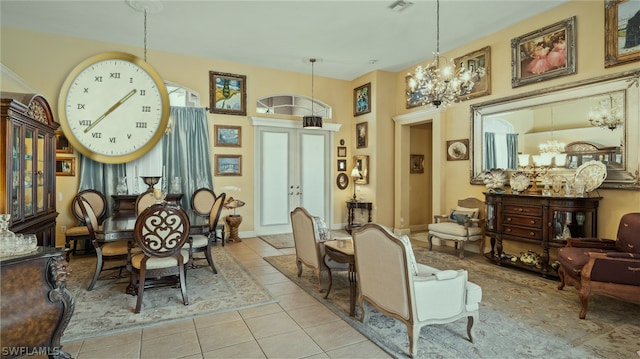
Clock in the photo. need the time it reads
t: 1:38
